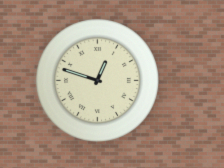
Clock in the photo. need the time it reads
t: 12:48
